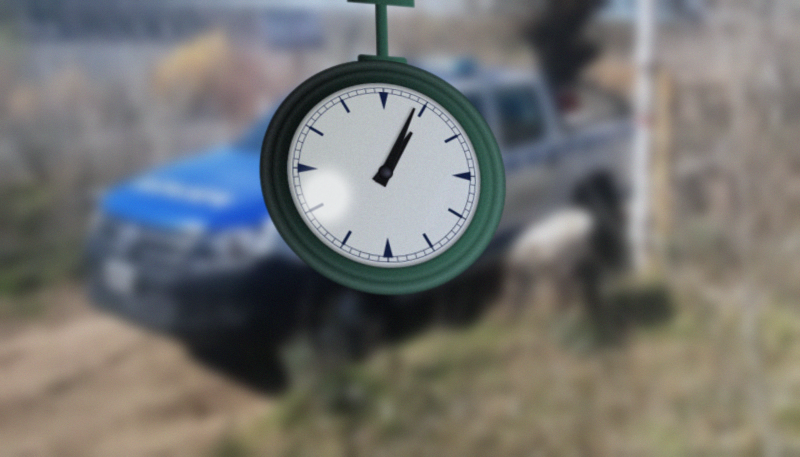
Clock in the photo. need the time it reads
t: 1:04
